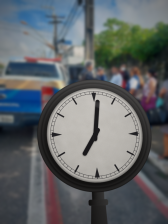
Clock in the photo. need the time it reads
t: 7:01
